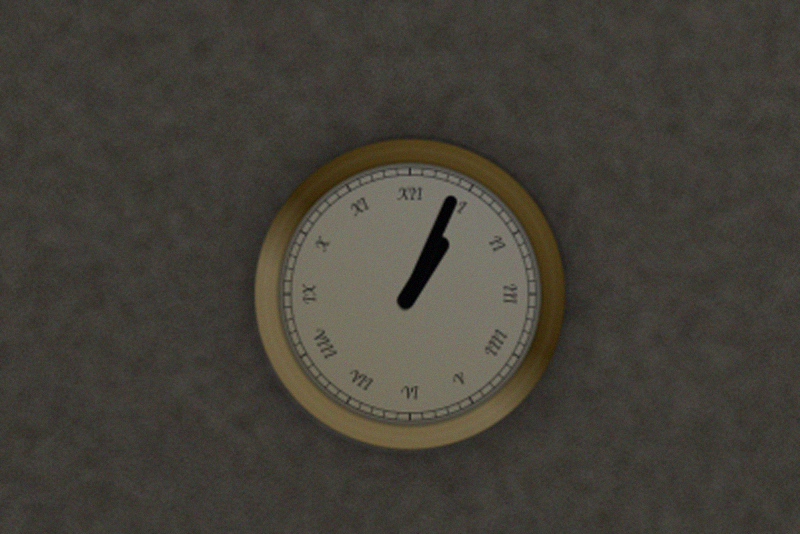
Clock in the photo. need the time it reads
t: 1:04
